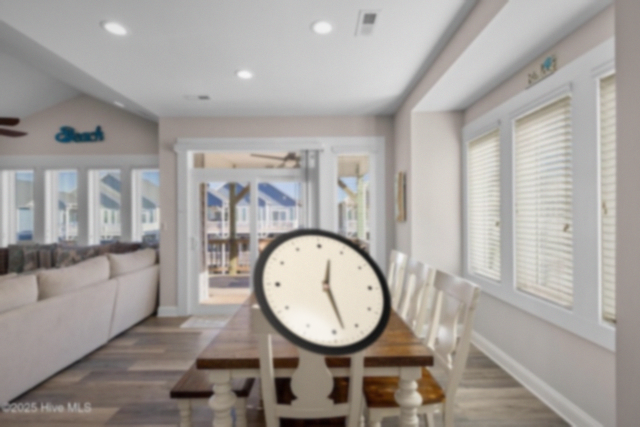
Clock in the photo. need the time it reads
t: 12:28
